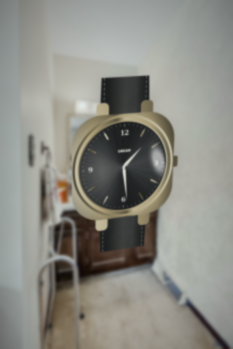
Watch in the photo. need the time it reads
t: 1:29
